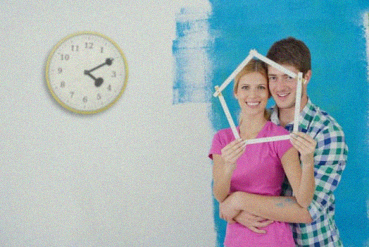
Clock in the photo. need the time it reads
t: 4:10
